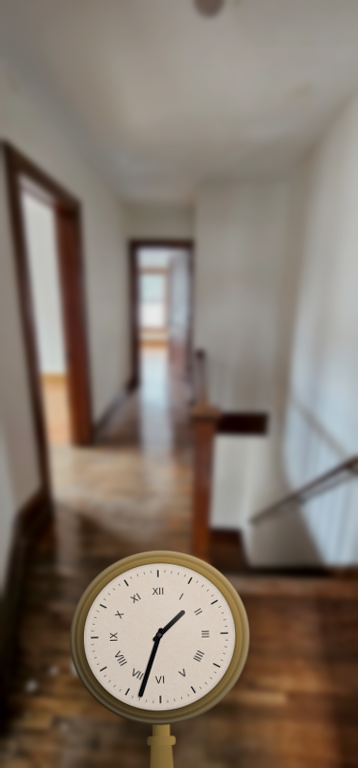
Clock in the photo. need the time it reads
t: 1:33
